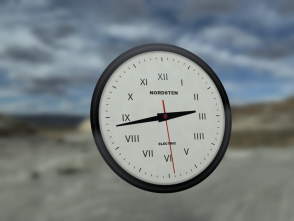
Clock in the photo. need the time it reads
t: 2:43:29
